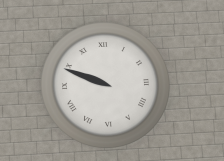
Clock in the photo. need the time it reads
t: 9:49
